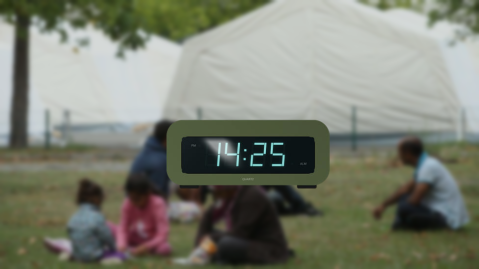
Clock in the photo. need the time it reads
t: 14:25
